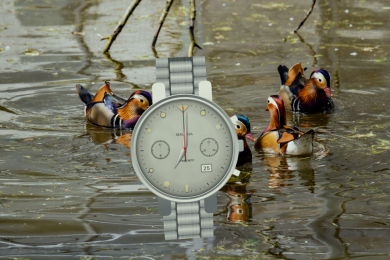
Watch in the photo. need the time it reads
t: 7:01
